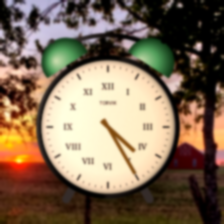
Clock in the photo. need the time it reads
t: 4:25
